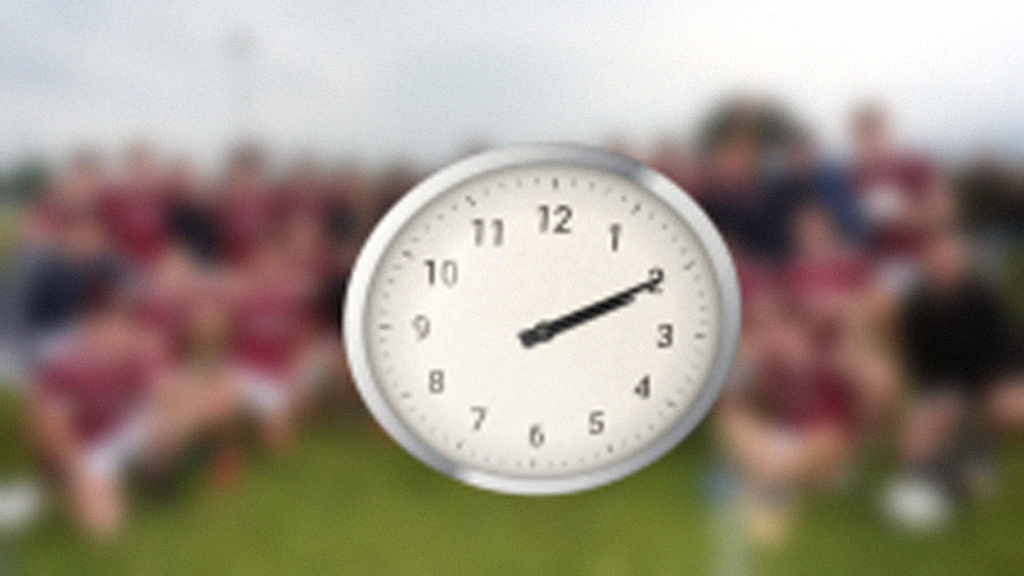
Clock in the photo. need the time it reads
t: 2:10
